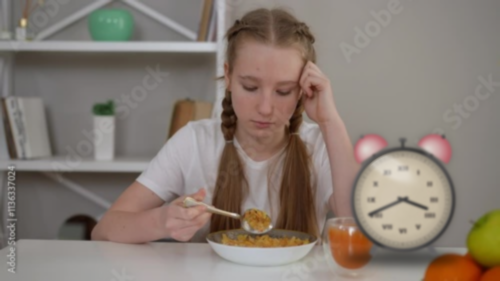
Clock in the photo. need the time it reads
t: 3:41
